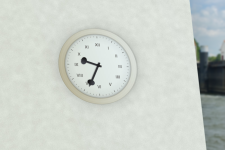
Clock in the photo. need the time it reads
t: 9:34
